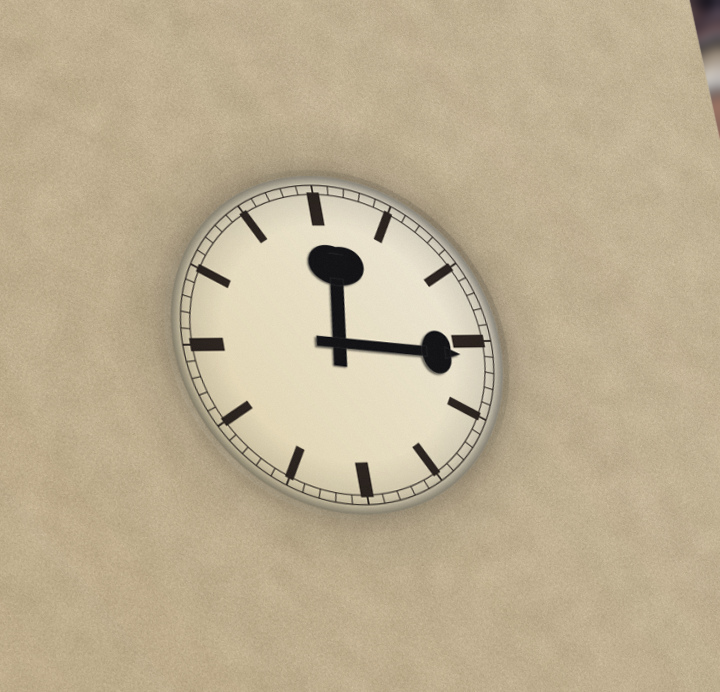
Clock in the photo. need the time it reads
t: 12:16
